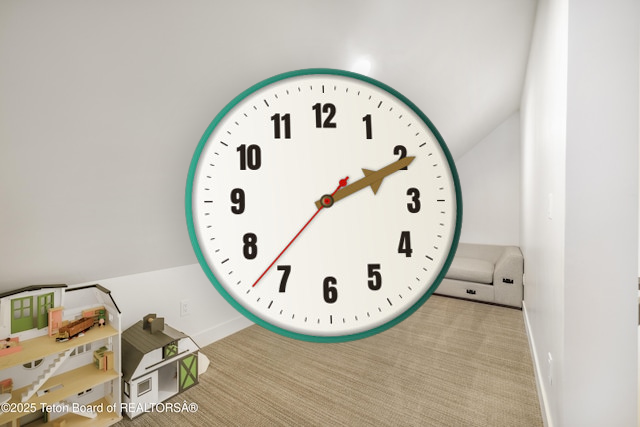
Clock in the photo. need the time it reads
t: 2:10:37
